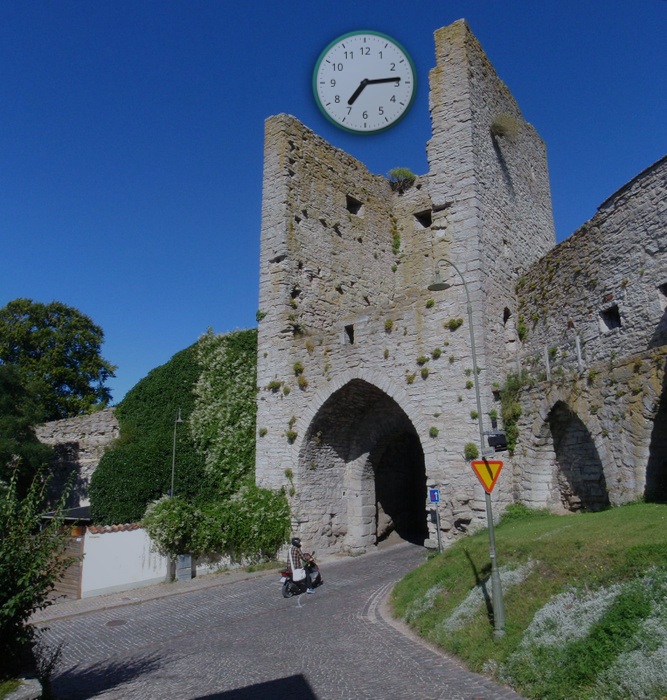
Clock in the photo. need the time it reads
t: 7:14
